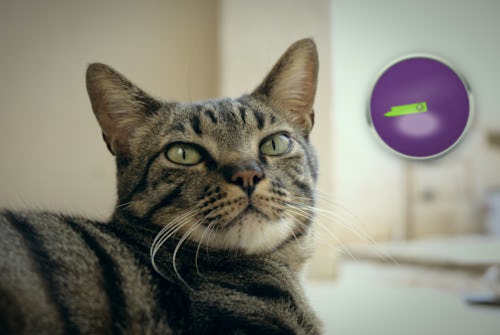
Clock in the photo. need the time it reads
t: 8:43
